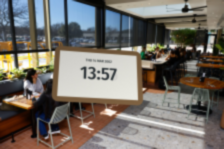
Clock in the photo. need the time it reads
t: 13:57
